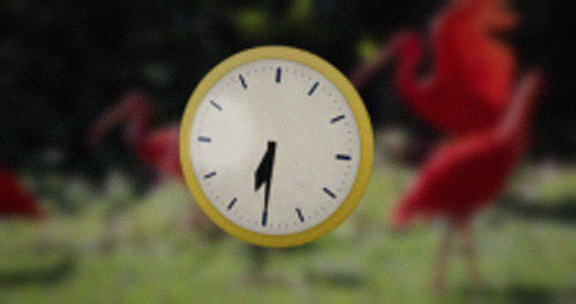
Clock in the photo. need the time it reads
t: 6:30
